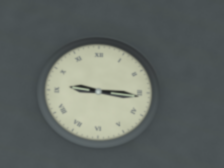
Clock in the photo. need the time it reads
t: 9:16
